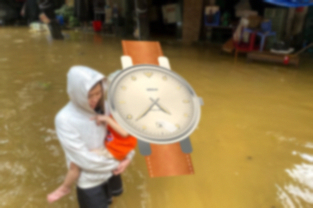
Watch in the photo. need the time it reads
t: 4:38
